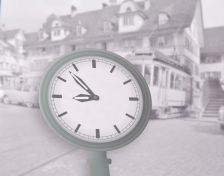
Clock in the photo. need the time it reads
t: 8:53
